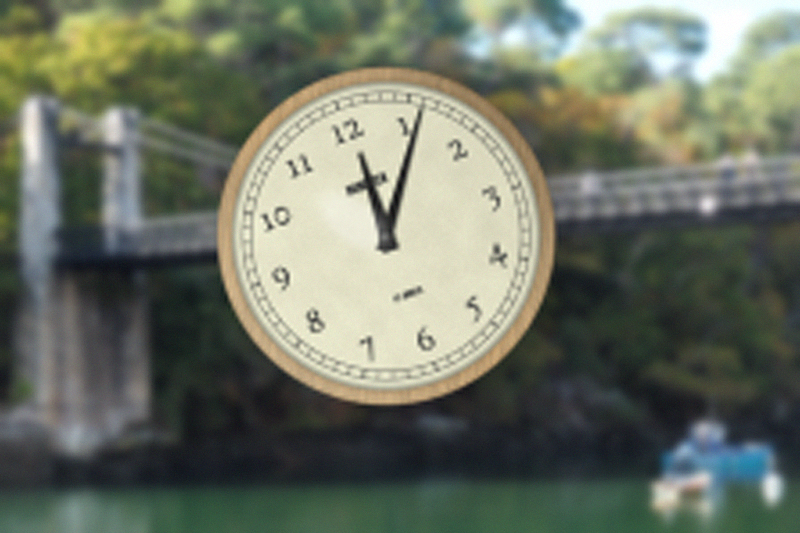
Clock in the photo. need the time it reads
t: 12:06
